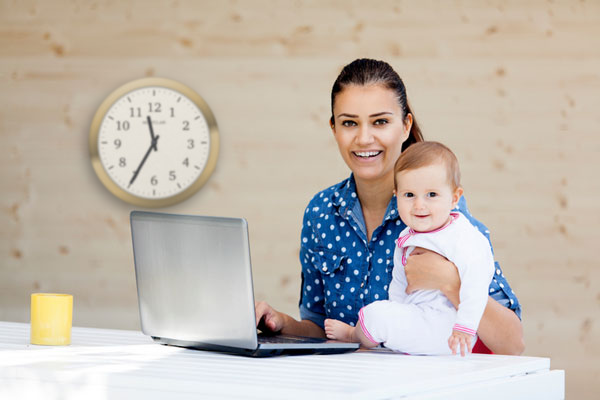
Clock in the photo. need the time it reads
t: 11:35
